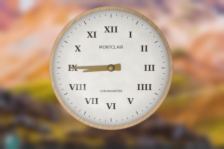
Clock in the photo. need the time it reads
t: 8:45
